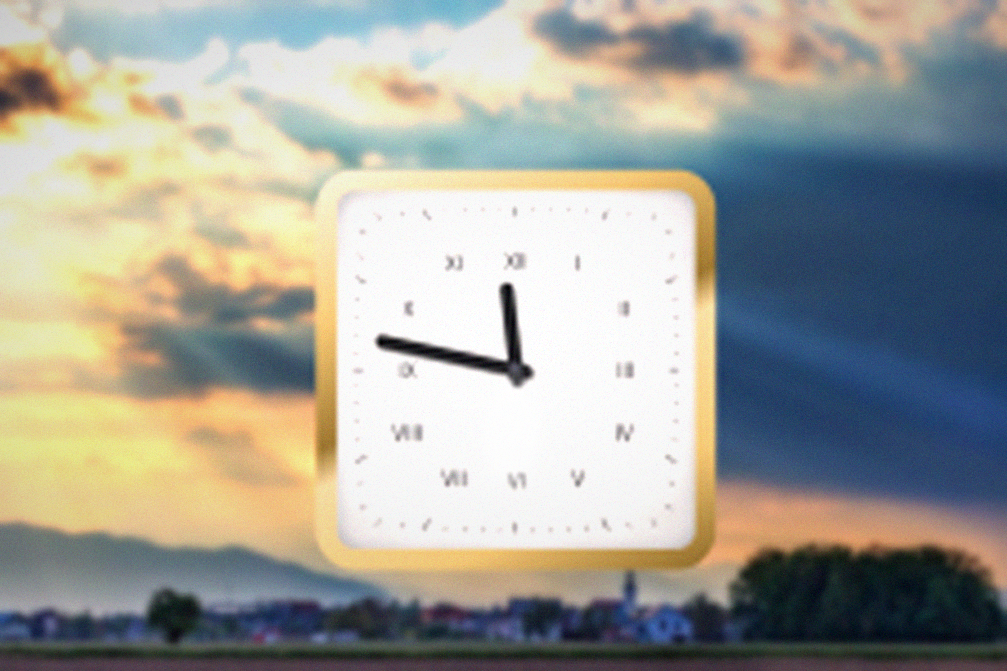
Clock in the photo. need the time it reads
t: 11:47
